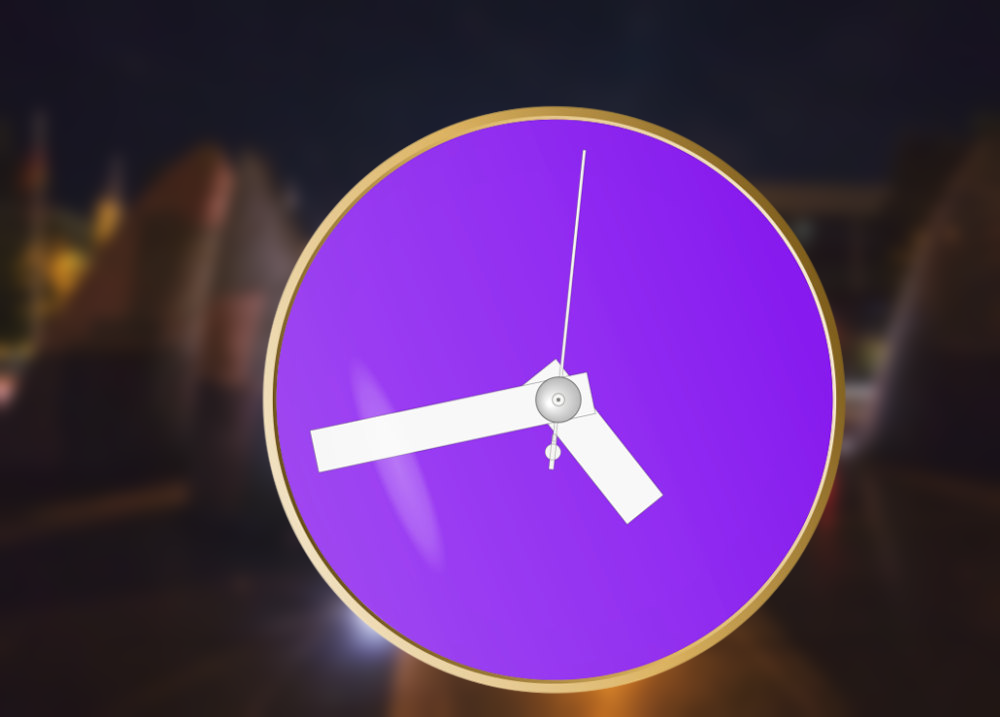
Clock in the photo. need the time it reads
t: 4:43:01
